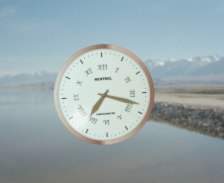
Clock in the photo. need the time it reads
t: 7:18
